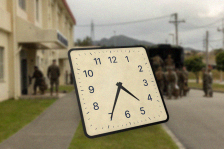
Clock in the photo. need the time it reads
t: 4:35
